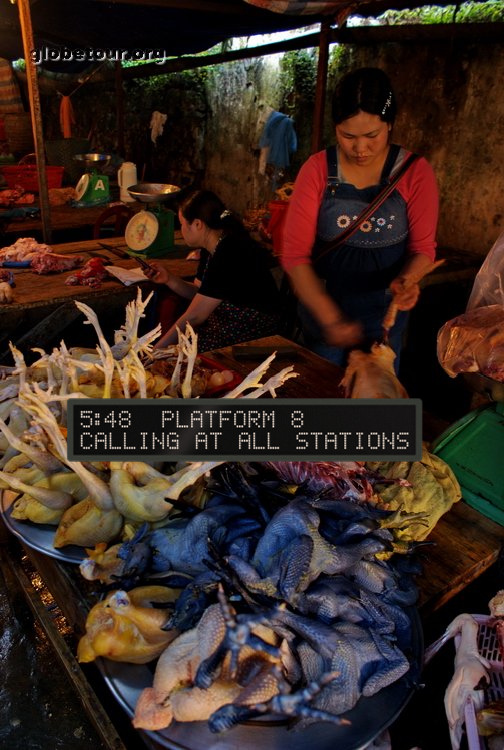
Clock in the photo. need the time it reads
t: 5:48
